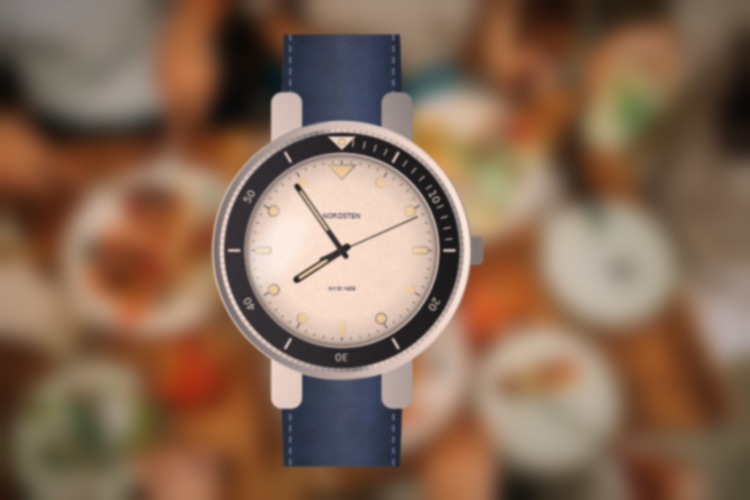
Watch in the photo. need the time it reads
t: 7:54:11
